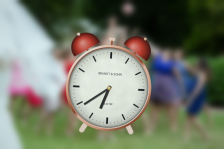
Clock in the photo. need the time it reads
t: 6:39
